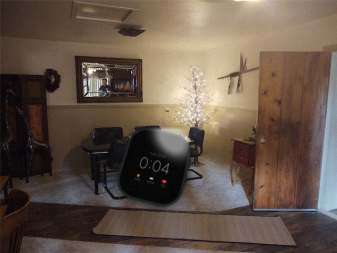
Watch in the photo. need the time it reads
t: 0:04
